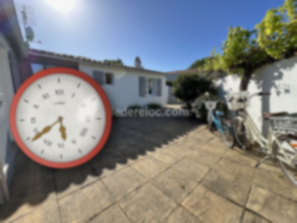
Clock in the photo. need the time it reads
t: 5:39
